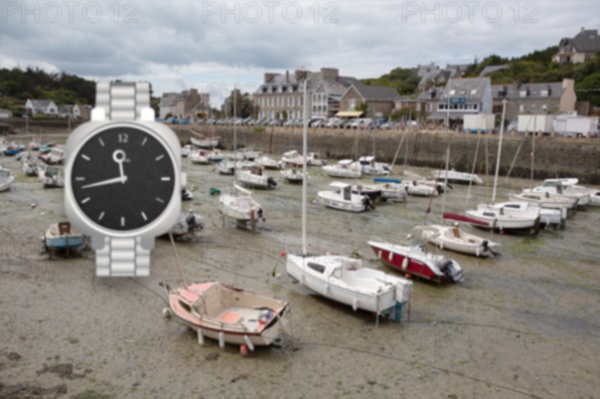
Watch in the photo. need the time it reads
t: 11:43
